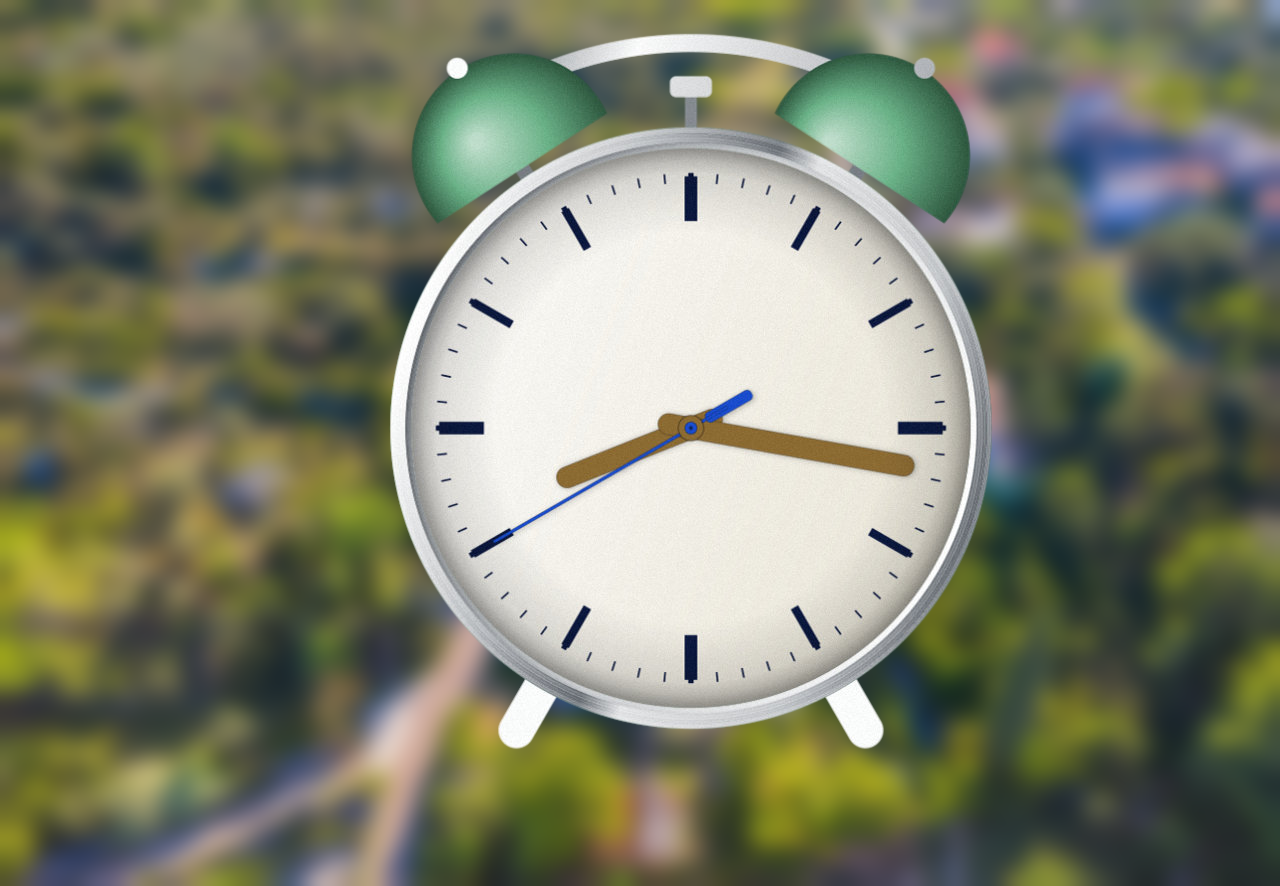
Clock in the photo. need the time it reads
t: 8:16:40
